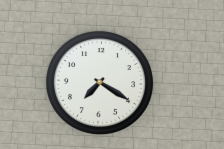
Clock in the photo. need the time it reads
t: 7:20
